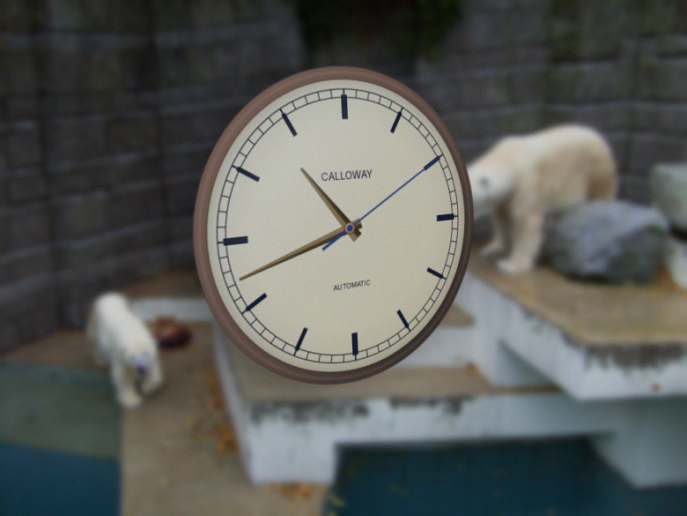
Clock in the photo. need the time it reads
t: 10:42:10
